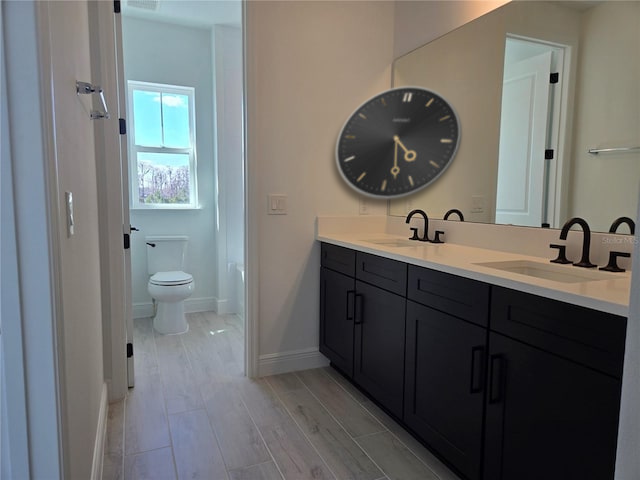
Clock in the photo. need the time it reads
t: 4:28
